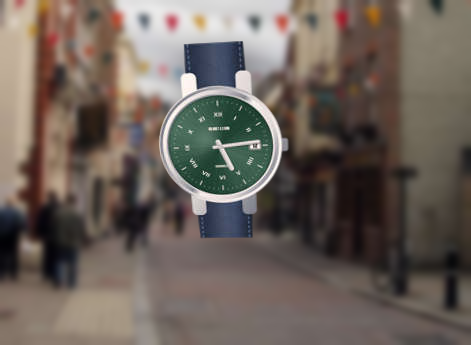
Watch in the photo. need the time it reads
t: 5:14
